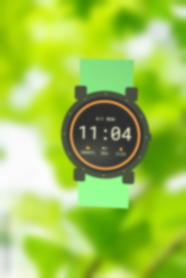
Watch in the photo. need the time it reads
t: 11:04
